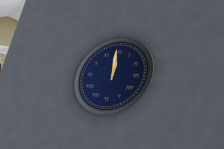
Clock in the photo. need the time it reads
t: 11:59
